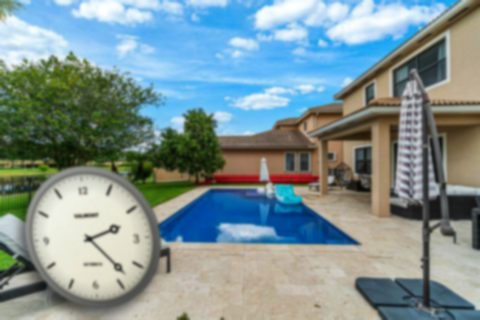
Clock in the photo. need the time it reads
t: 2:23
